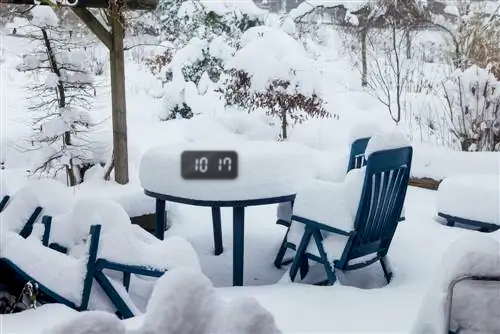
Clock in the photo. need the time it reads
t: 10:17
